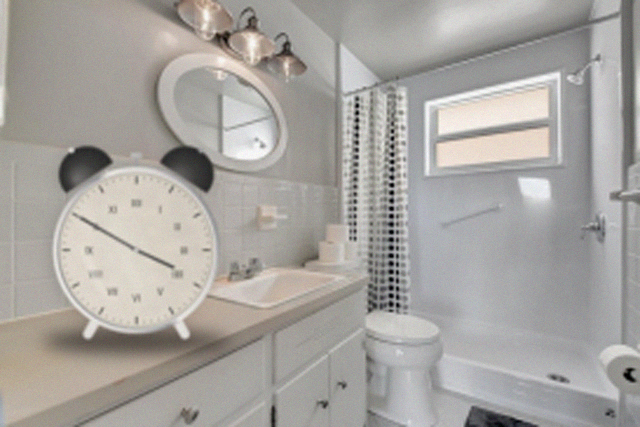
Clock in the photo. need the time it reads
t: 3:50
